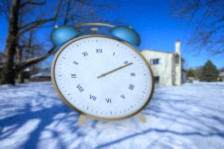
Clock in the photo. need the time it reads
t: 2:11
